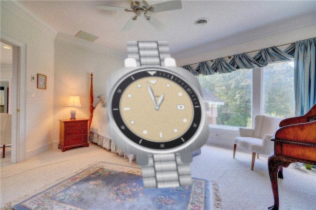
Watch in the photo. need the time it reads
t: 12:58
